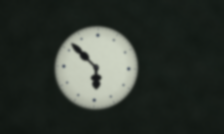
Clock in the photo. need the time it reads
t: 5:52
